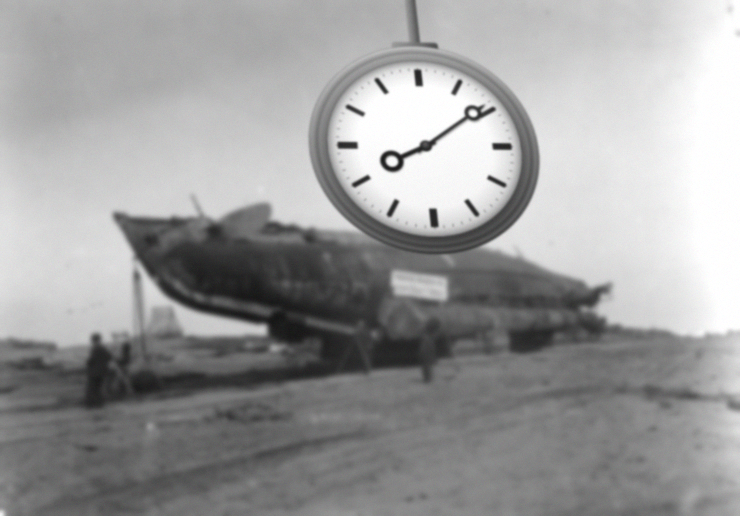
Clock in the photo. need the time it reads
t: 8:09
